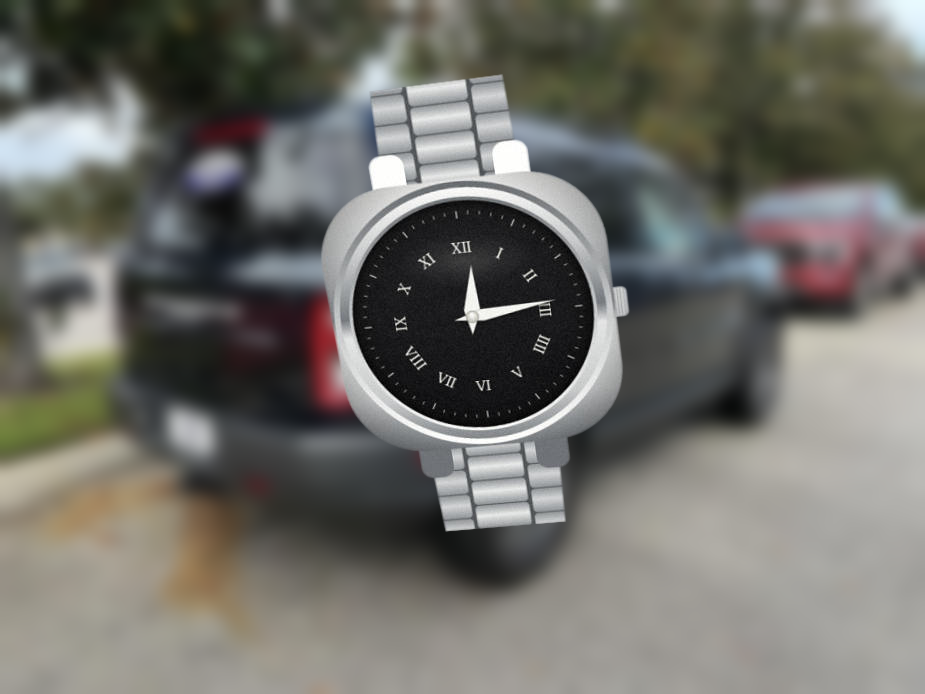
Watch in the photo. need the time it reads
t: 12:14
